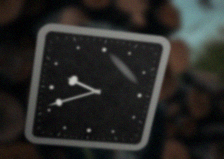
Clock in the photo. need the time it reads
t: 9:41
